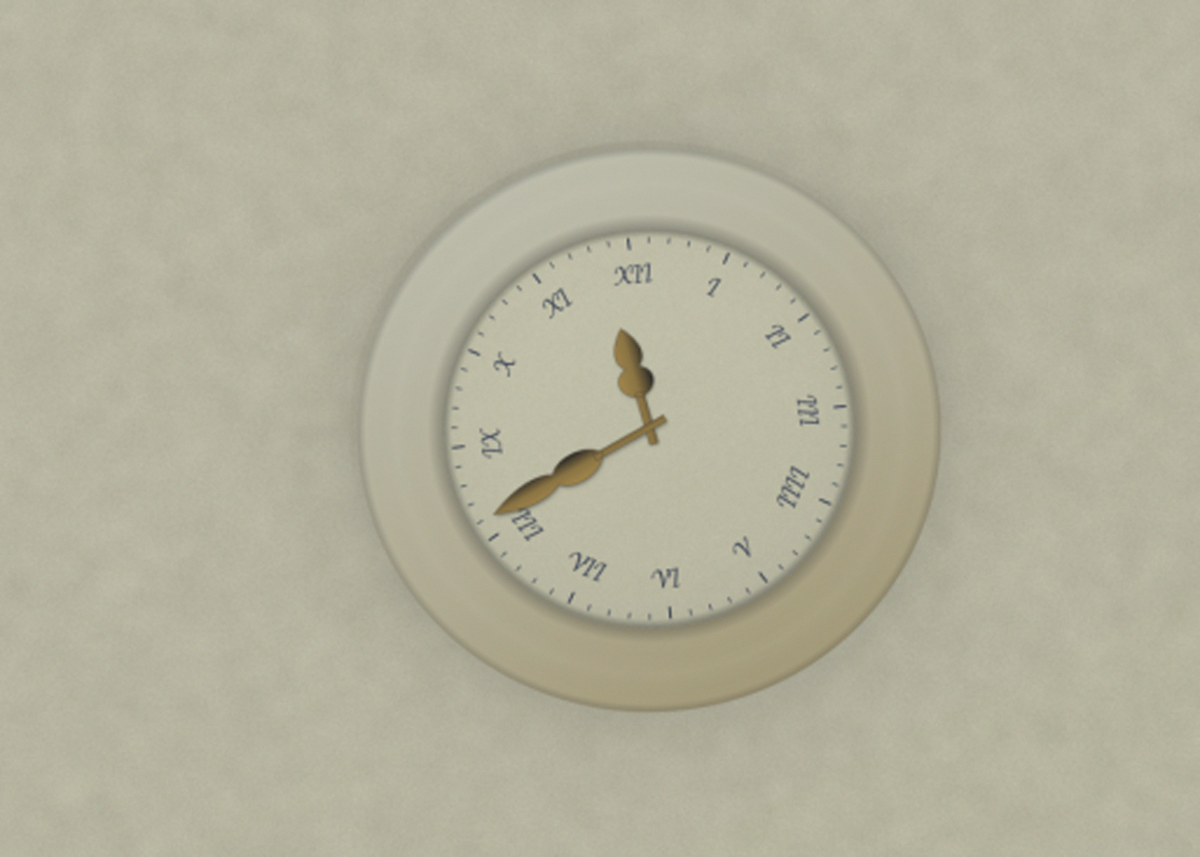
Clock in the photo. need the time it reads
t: 11:41
